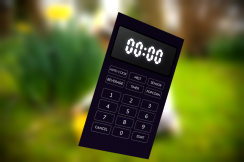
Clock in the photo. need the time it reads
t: 0:00
